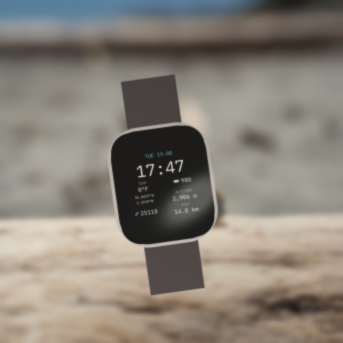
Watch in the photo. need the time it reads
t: 17:47
